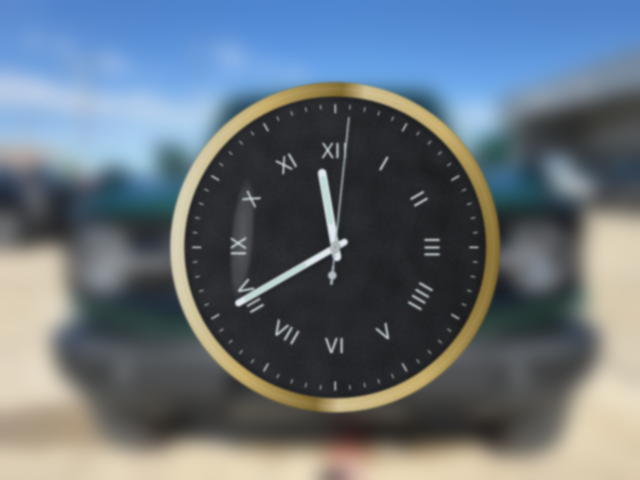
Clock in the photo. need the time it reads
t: 11:40:01
